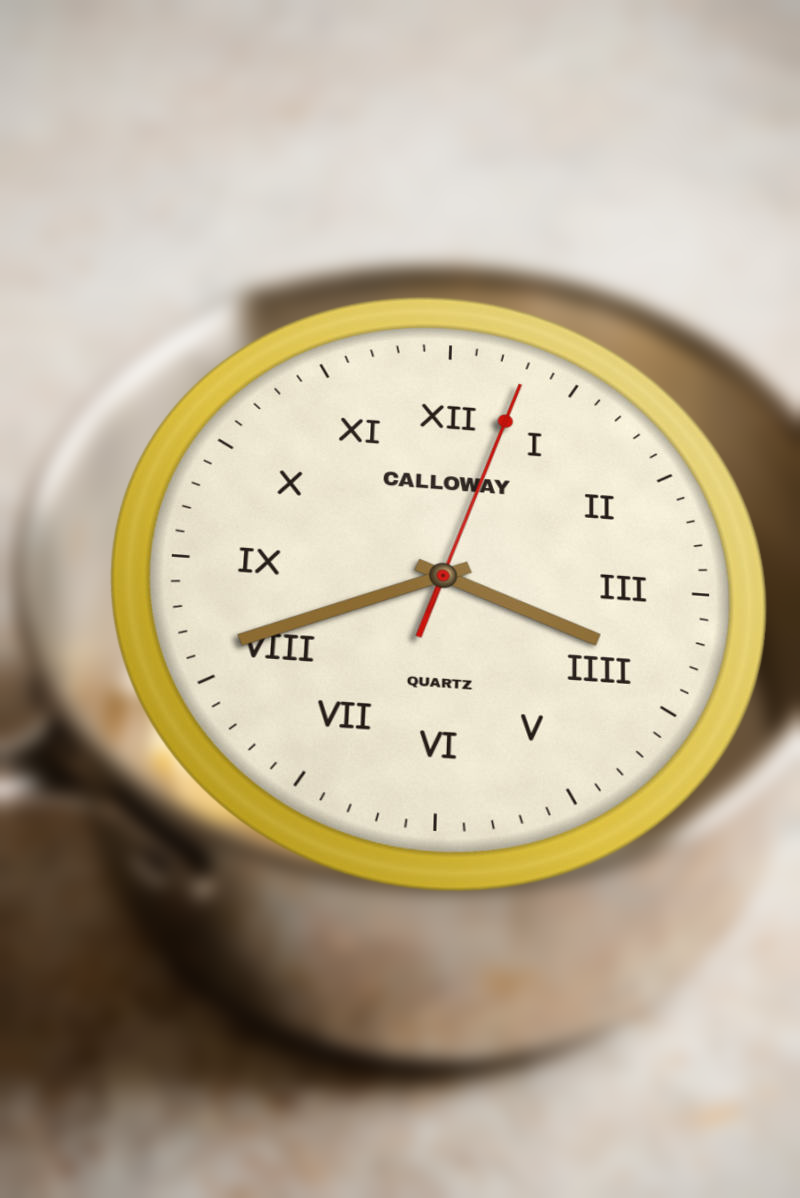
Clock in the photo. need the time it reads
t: 3:41:03
